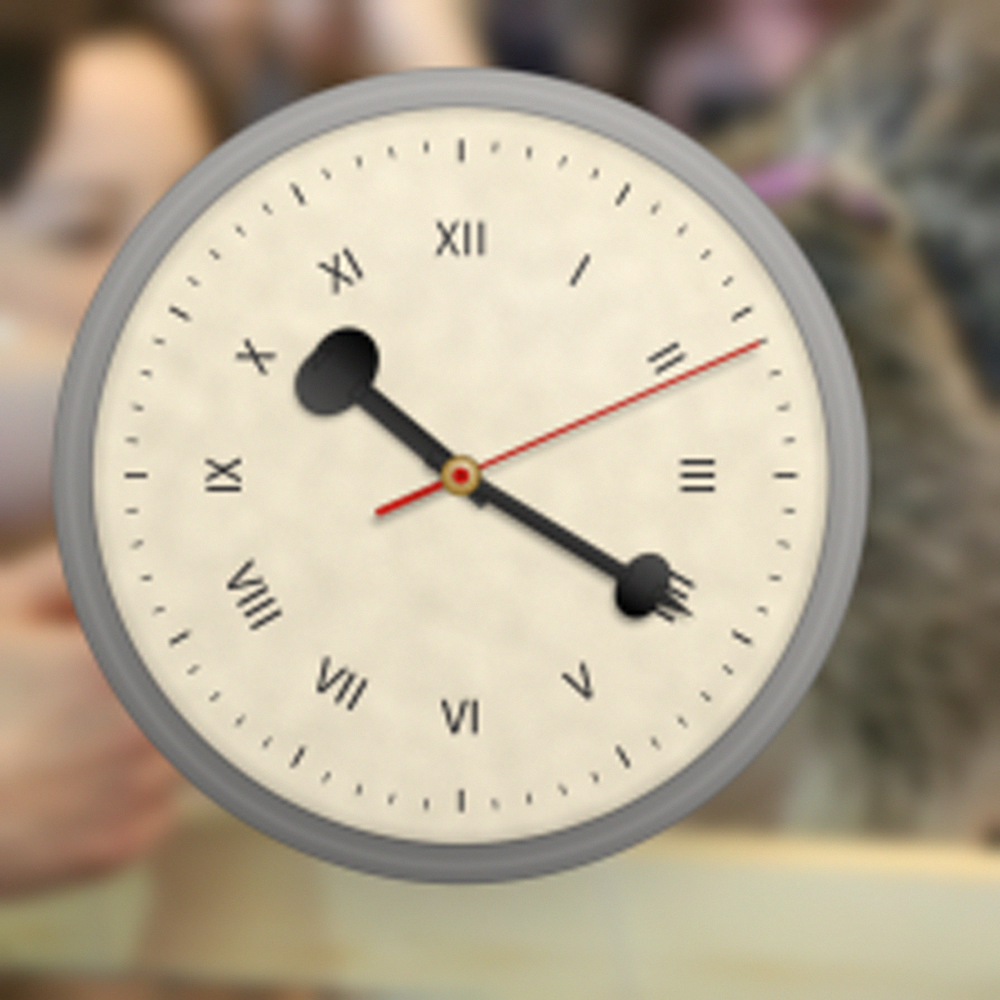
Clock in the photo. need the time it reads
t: 10:20:11
